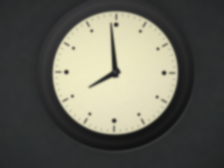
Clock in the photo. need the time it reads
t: 7:59
